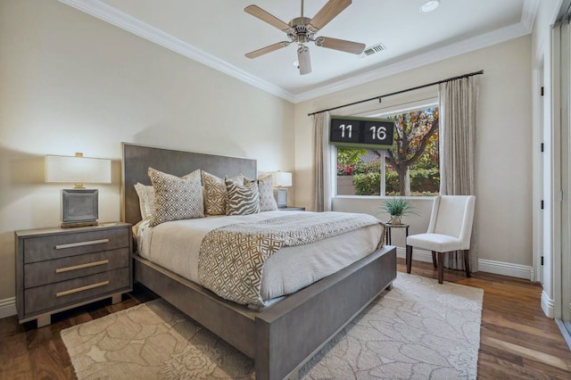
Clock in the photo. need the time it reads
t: 11:16
